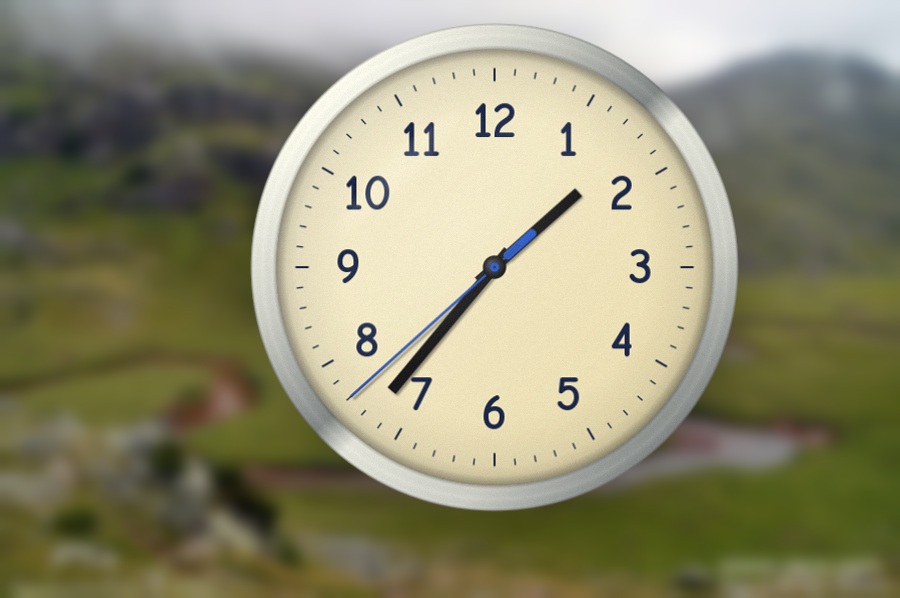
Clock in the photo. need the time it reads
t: 1:36:38
